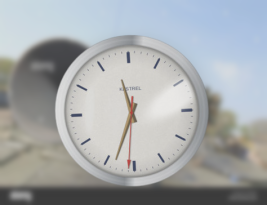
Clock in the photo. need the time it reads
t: 11:33:31
